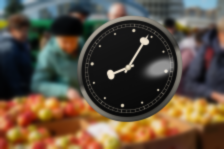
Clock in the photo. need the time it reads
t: 8:04
